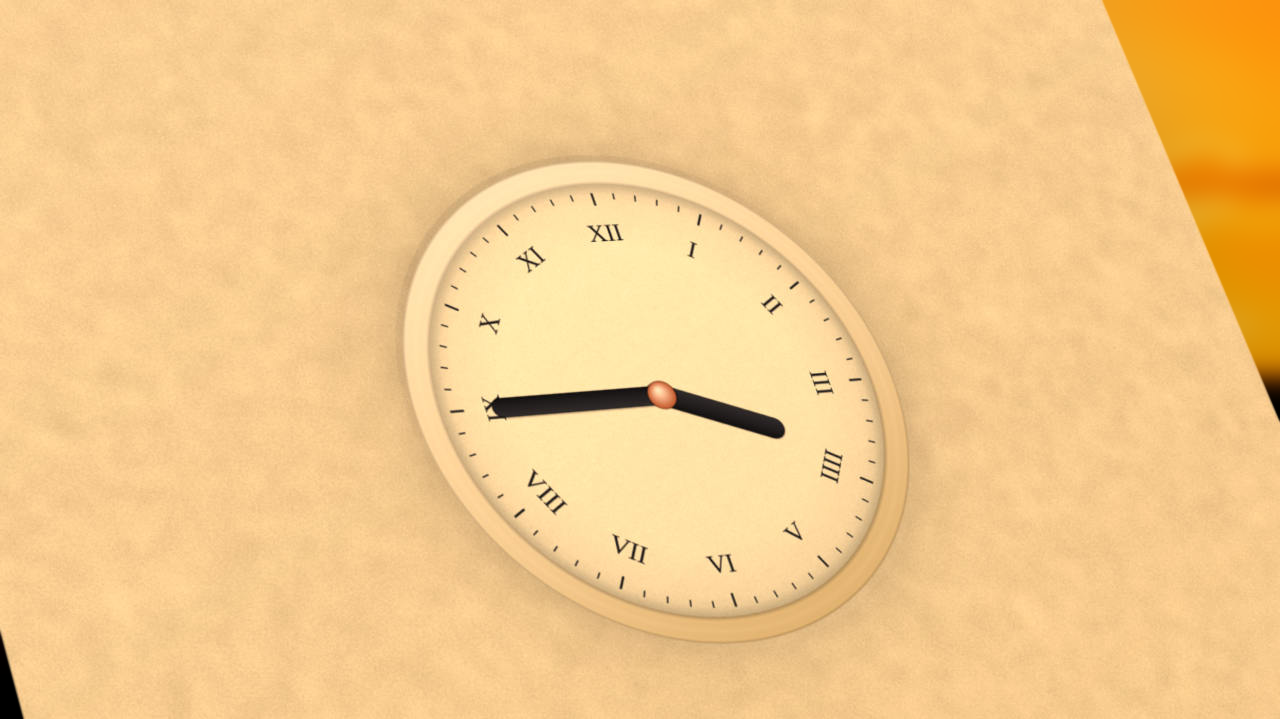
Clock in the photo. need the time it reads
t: 3:45
